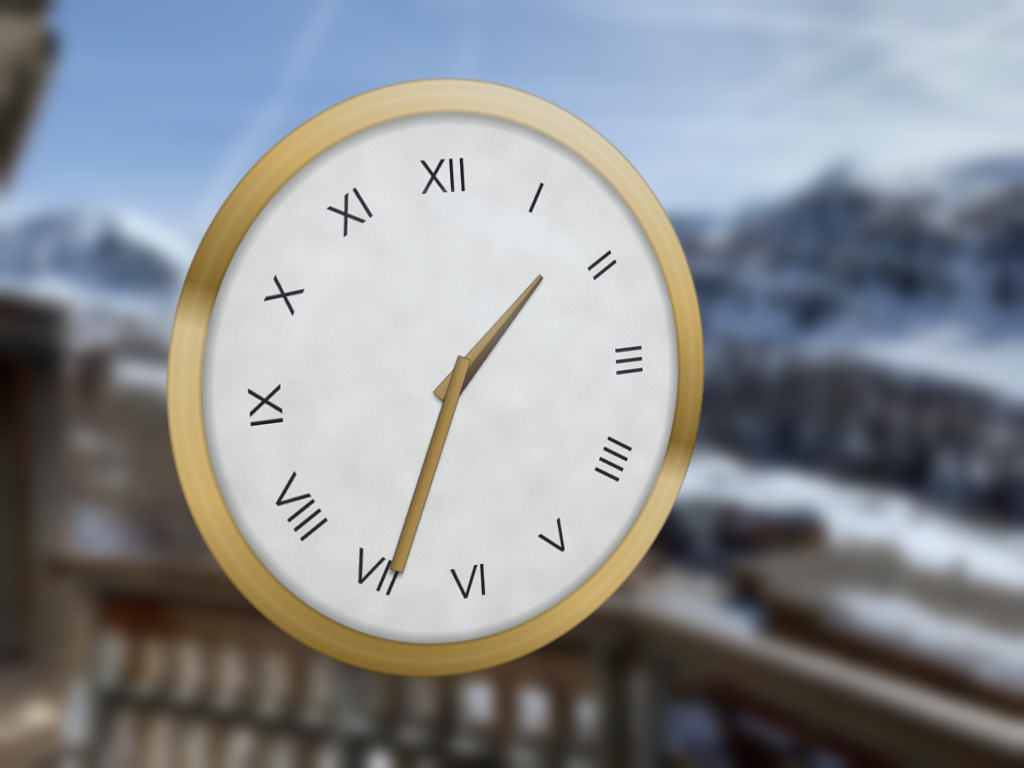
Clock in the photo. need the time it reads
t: 1:34
